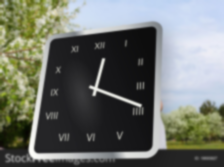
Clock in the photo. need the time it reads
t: 12:19
